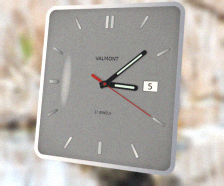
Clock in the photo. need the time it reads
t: 3:08:20
